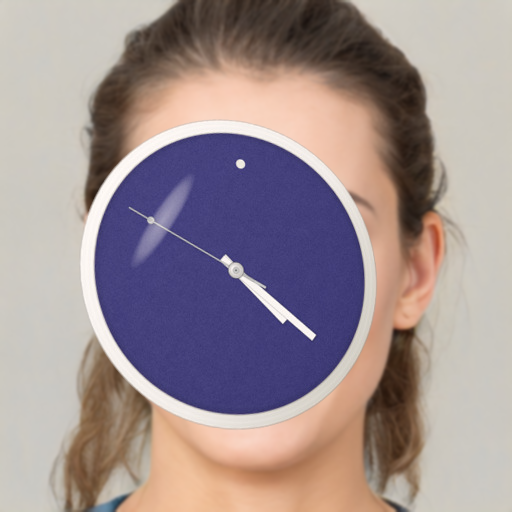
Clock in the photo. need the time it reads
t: 4:20:49
